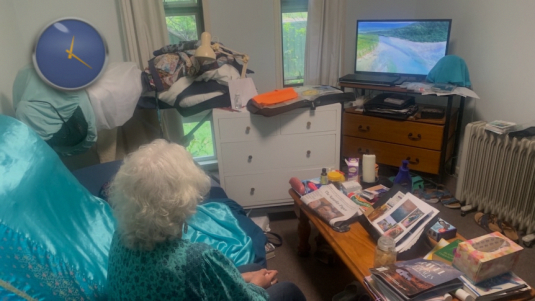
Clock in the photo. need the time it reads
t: 12:21
